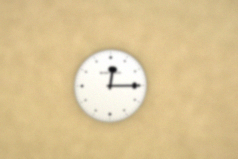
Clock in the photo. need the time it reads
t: 12:15
